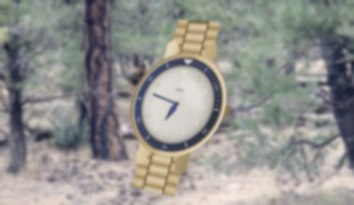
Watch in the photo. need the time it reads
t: 6:47
